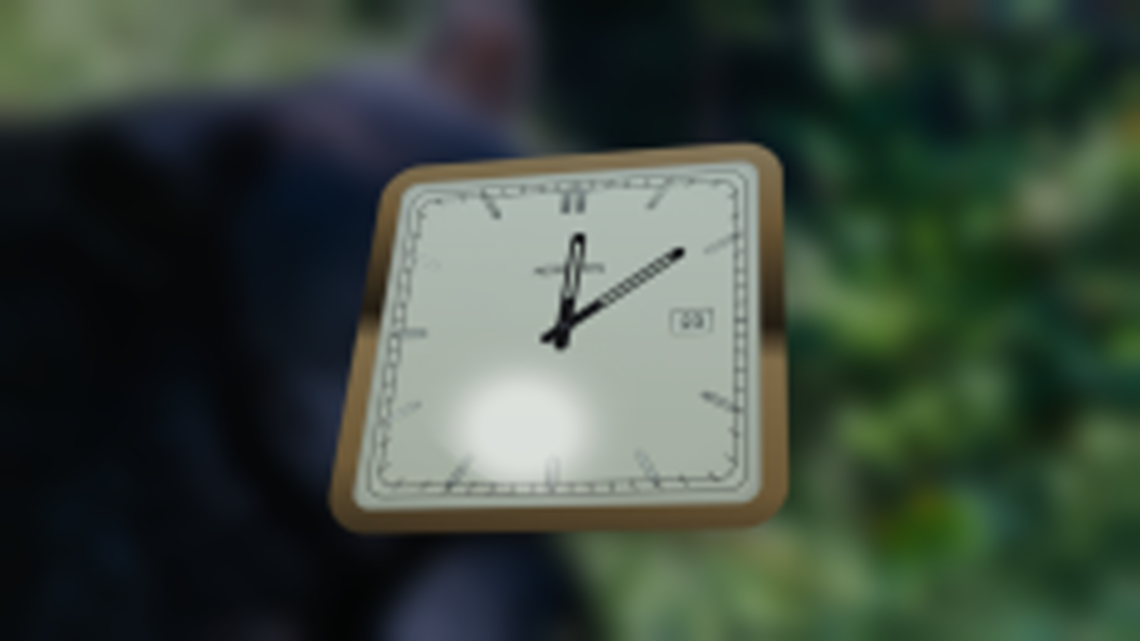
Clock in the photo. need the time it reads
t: 12:09
